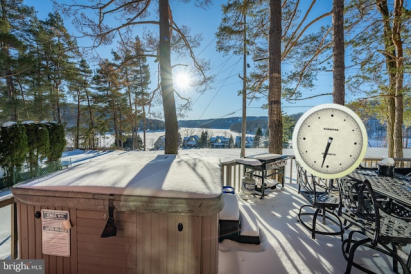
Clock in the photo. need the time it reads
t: 6:32
